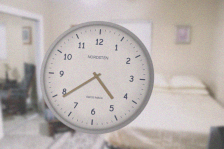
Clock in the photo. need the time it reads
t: 4:39
